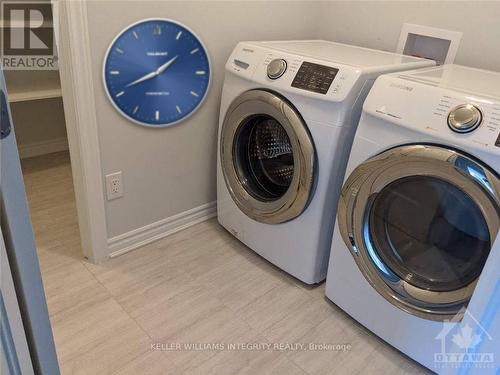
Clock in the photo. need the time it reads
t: 1:41
